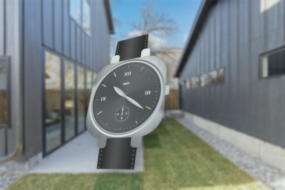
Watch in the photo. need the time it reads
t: 10:21
